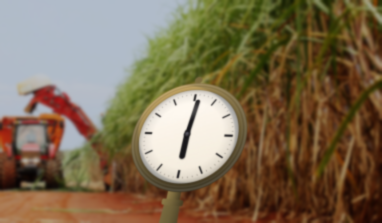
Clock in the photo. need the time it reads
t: 6:01
